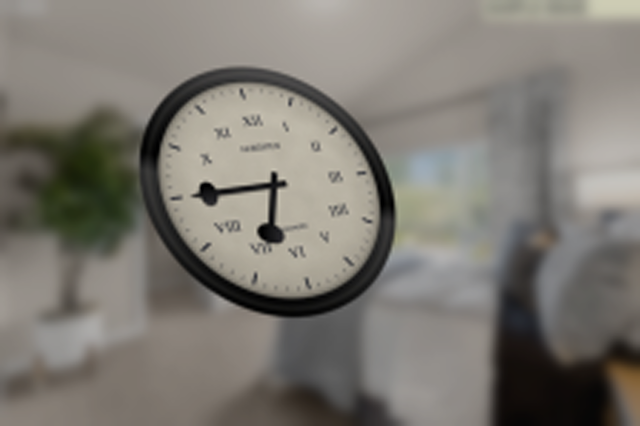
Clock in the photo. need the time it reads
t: 6:45
